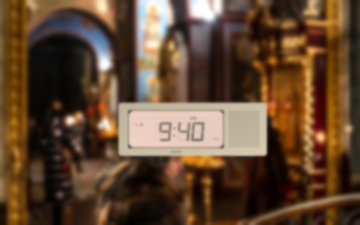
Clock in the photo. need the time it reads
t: 9:40
